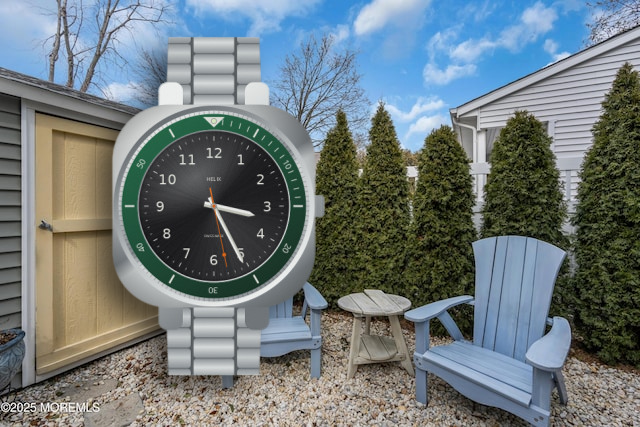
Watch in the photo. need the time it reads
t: 3:25:28
